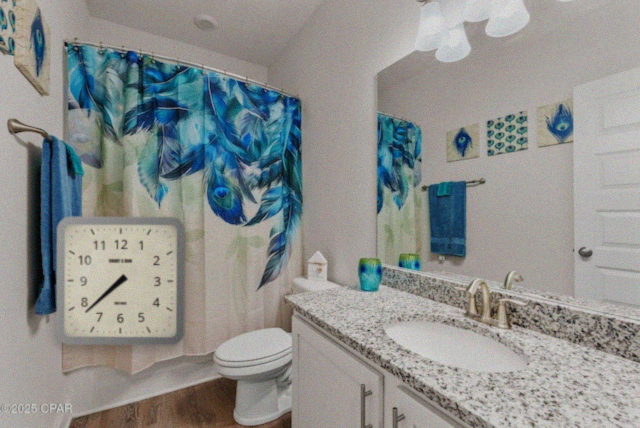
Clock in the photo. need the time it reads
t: 7:38
